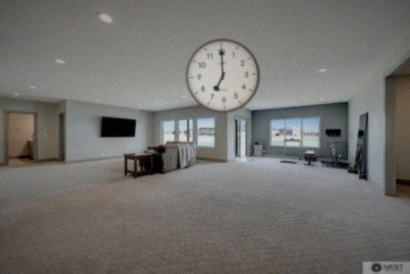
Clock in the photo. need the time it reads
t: 7:00
